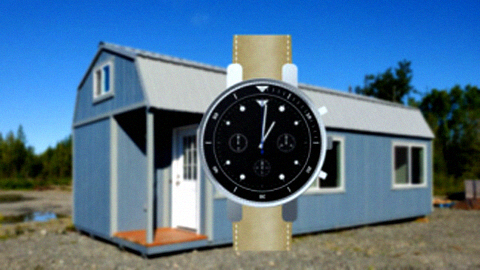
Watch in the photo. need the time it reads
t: 1:01
